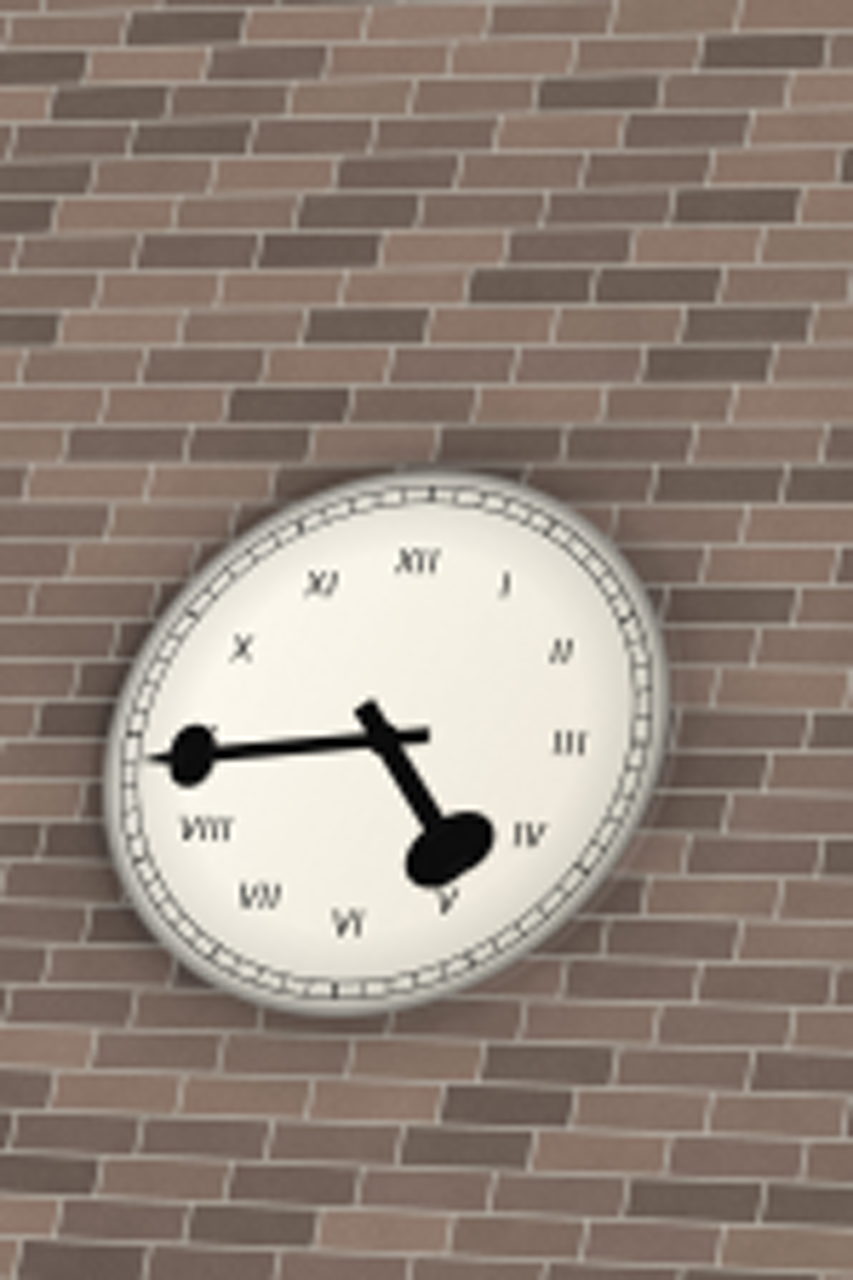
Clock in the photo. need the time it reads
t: 4:44
